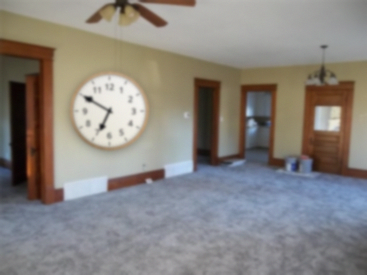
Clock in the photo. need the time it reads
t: 6:50
